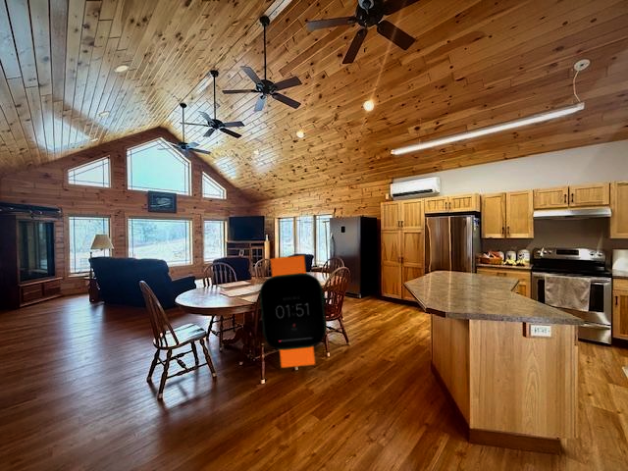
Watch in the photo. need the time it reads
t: 1:51
